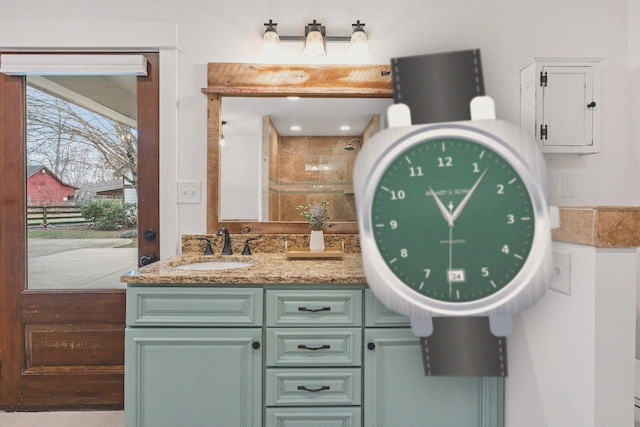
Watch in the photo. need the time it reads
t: 11:06:31
